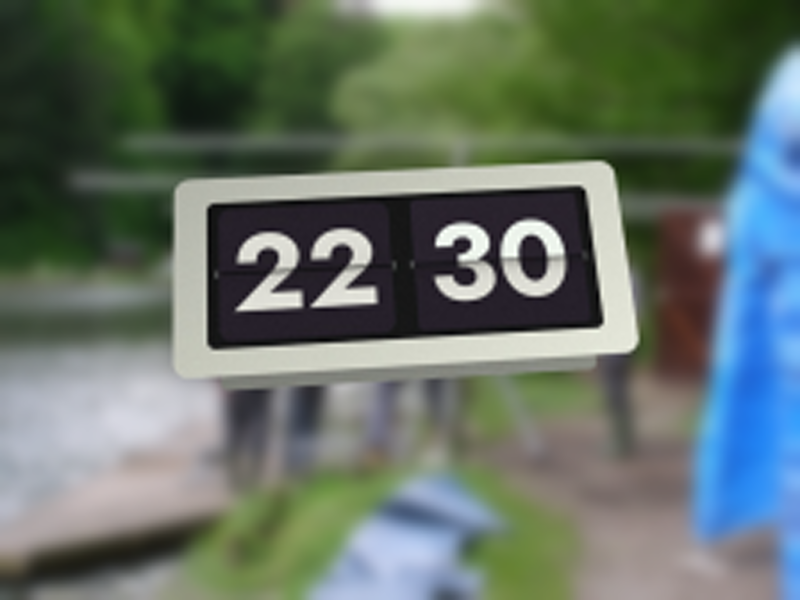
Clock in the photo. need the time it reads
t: 22:30
